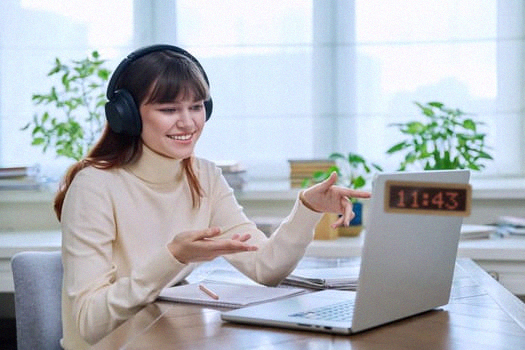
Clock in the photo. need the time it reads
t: 11:43
